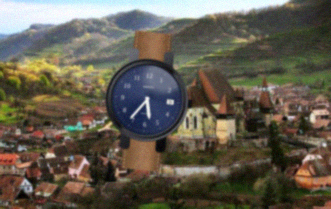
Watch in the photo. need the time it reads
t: 5:36
